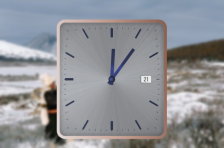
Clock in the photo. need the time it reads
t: 12:06
